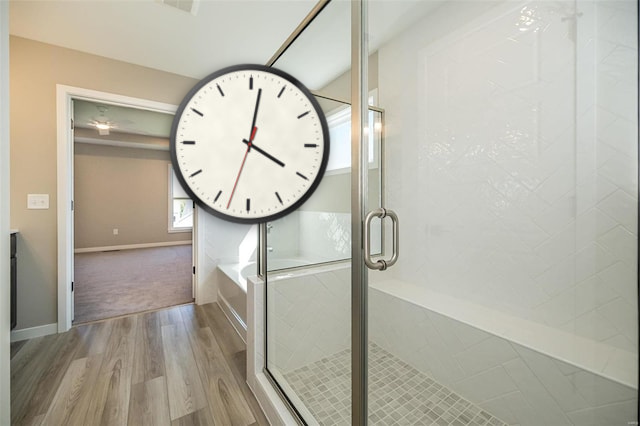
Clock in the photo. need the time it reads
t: 4:01:33
